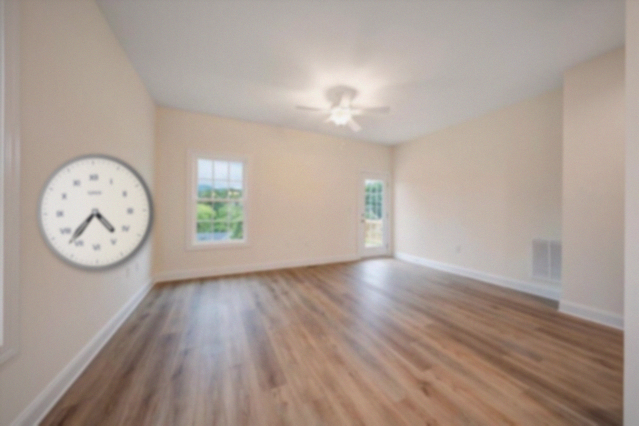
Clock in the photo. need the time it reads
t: 4:37
